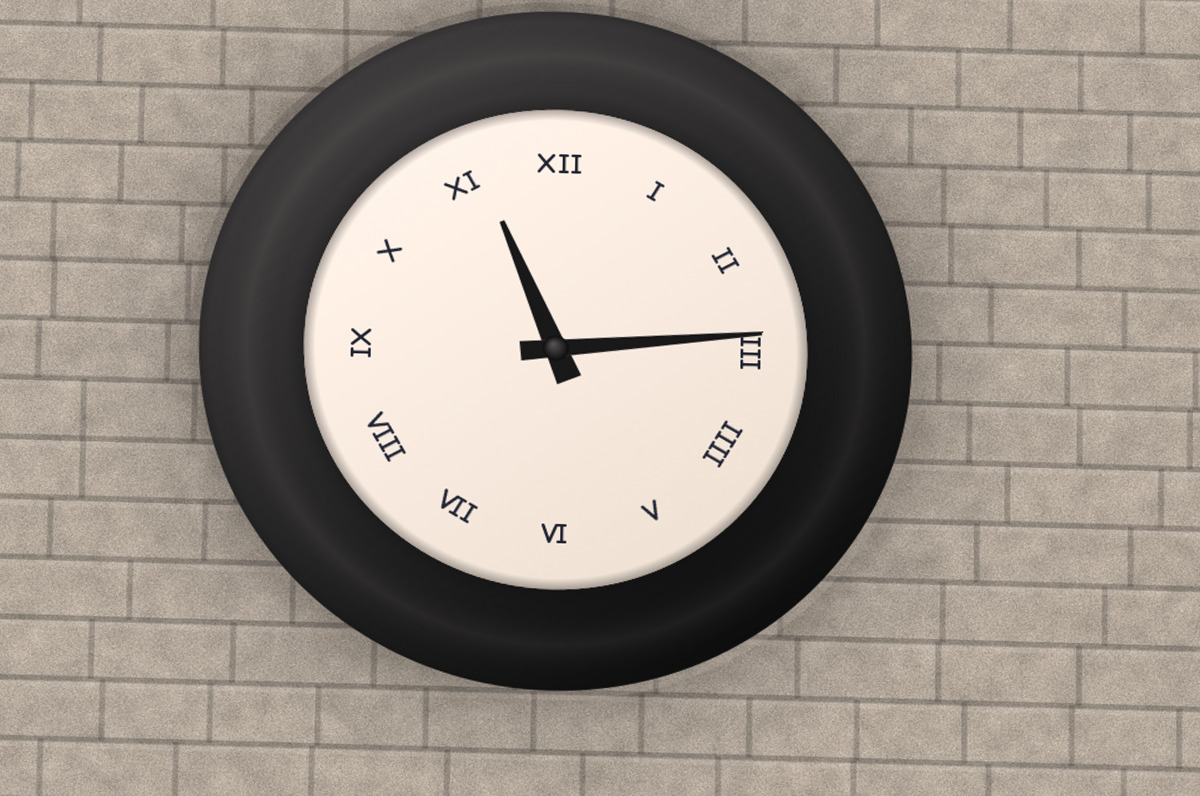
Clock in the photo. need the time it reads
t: 11:14
